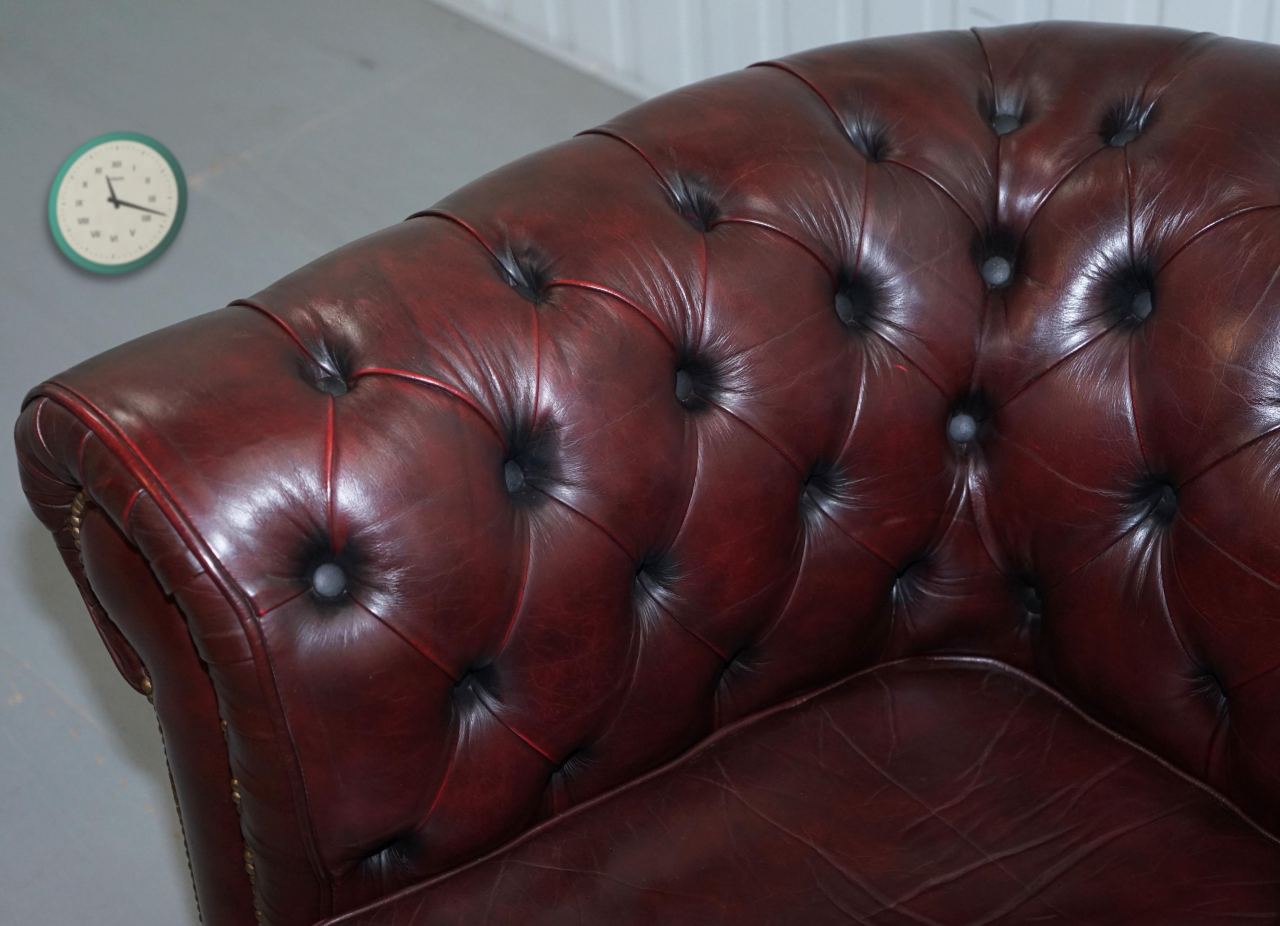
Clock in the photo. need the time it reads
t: 11:18
